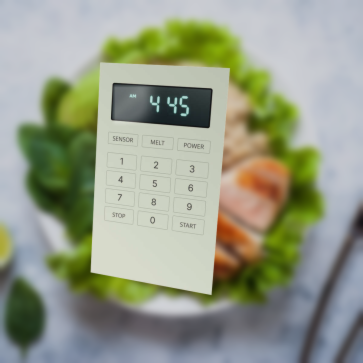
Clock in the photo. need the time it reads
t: 4:45
